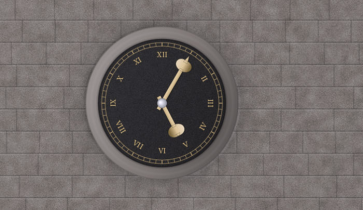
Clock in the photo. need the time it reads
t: 5:05
